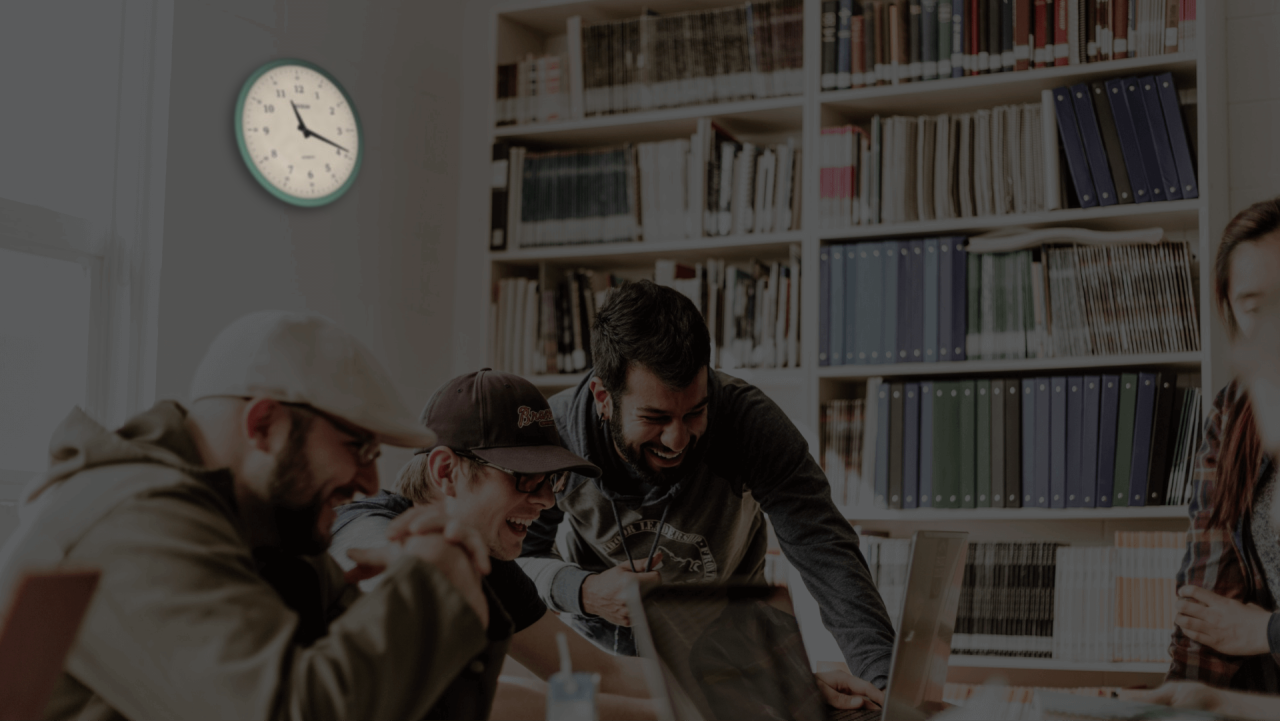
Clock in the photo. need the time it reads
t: 11:19
